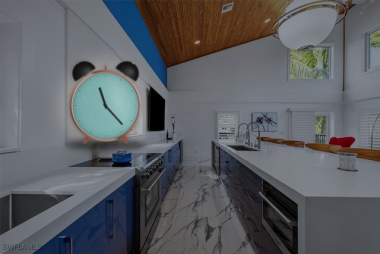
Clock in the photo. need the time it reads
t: 11:23
